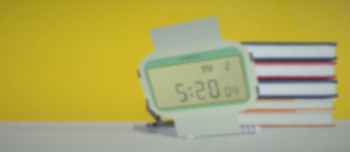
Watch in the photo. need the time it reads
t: 5:20
